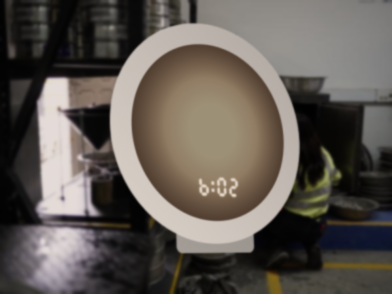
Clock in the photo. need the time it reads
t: 6:02
